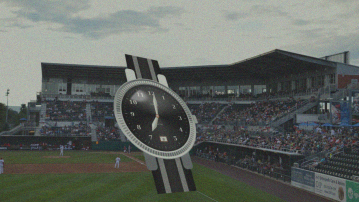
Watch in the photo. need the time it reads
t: 7:01
